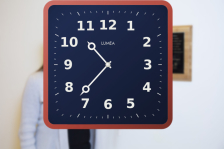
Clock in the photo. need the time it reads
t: 10:37
